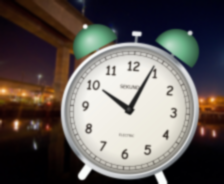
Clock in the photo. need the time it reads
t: 10:04
